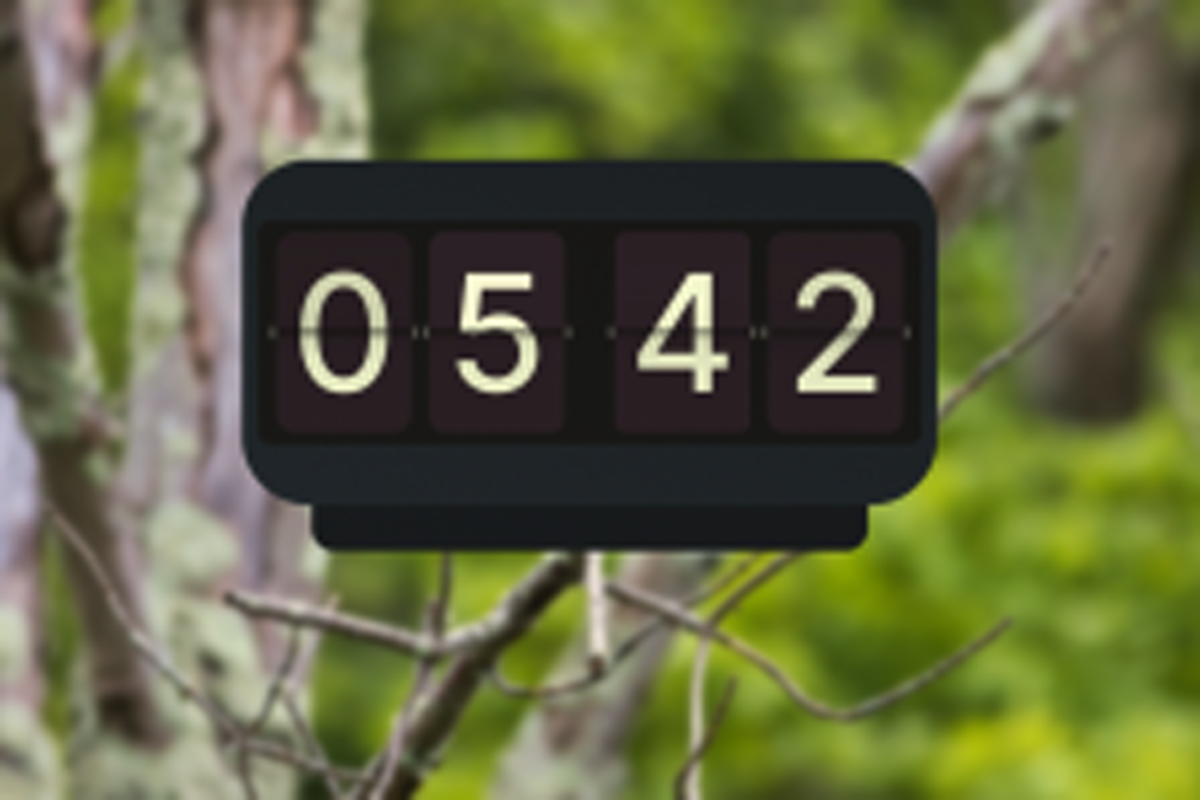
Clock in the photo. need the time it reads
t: 5:42
